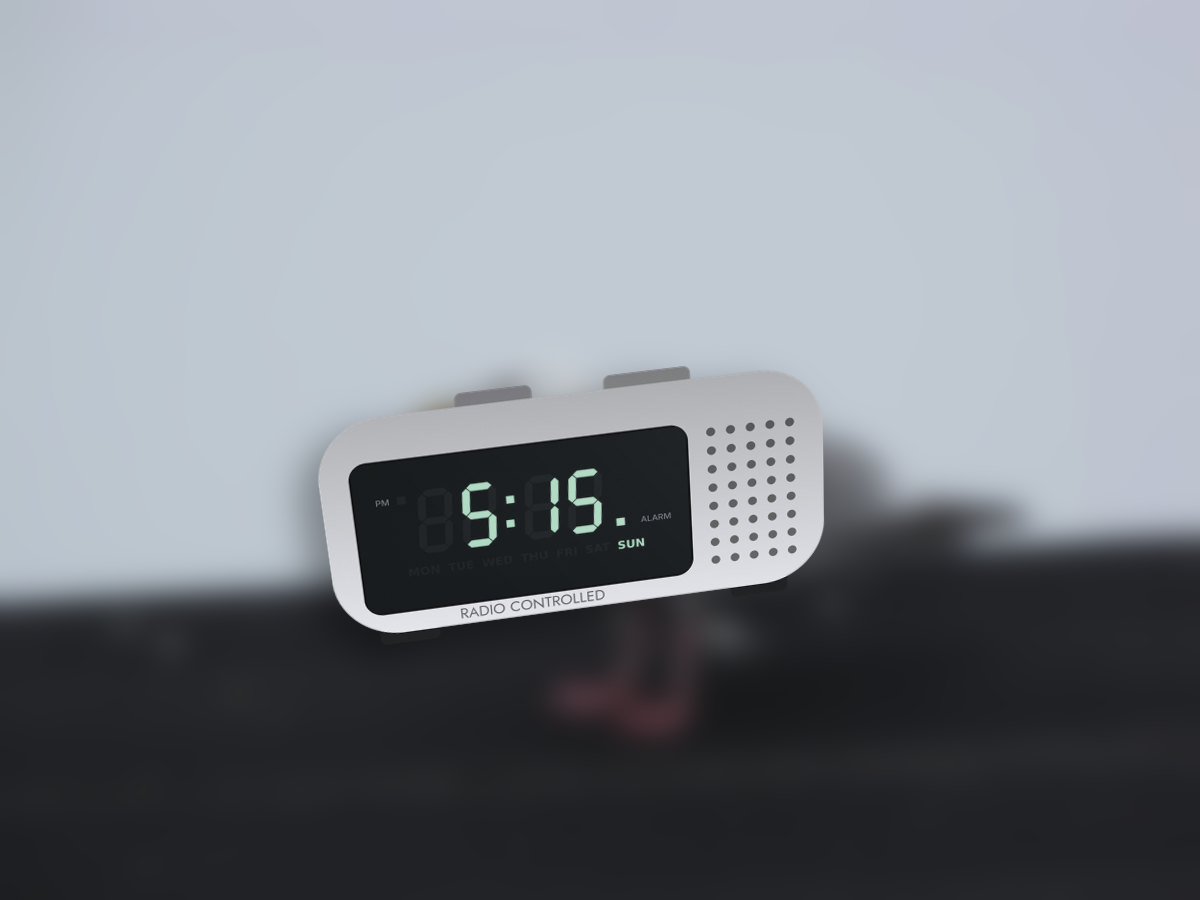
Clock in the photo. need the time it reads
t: 5:15
